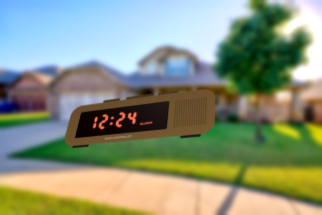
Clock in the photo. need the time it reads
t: 12:24
